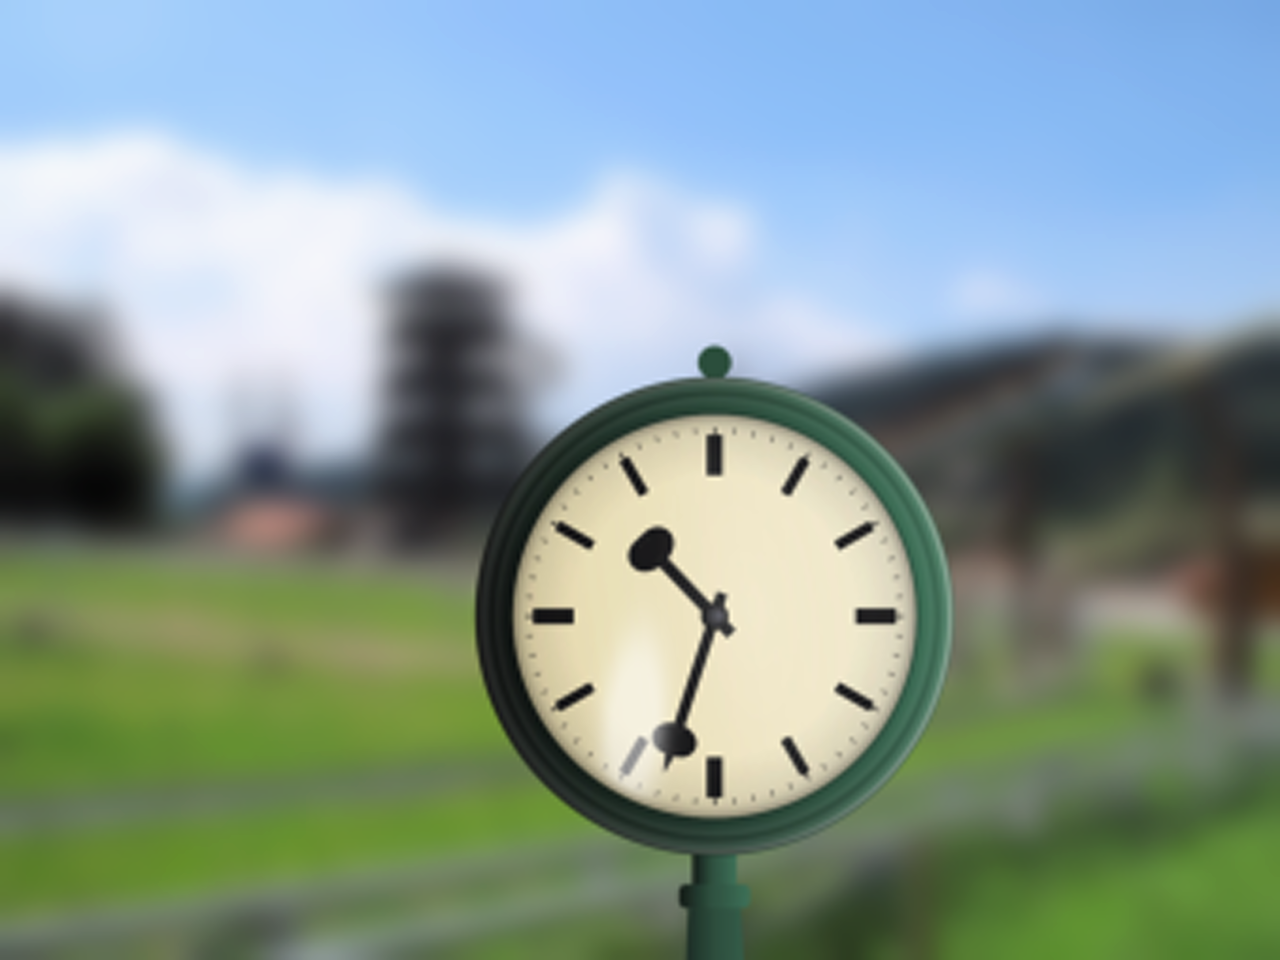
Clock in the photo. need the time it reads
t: 10:33
